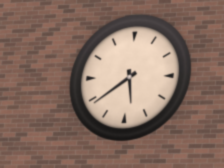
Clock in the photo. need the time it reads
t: 5:39
